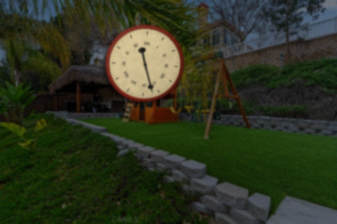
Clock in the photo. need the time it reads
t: 11:27
